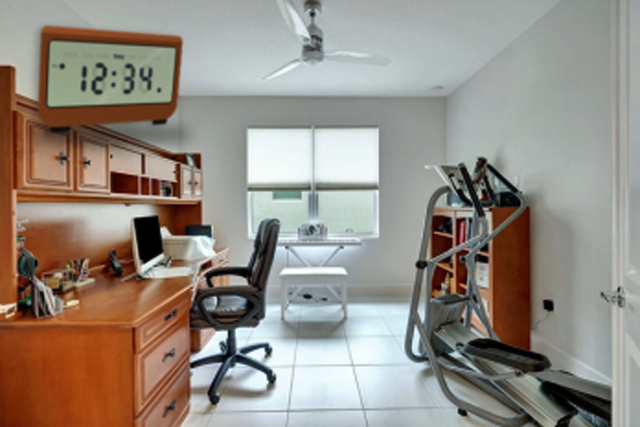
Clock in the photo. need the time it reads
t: 12:34
